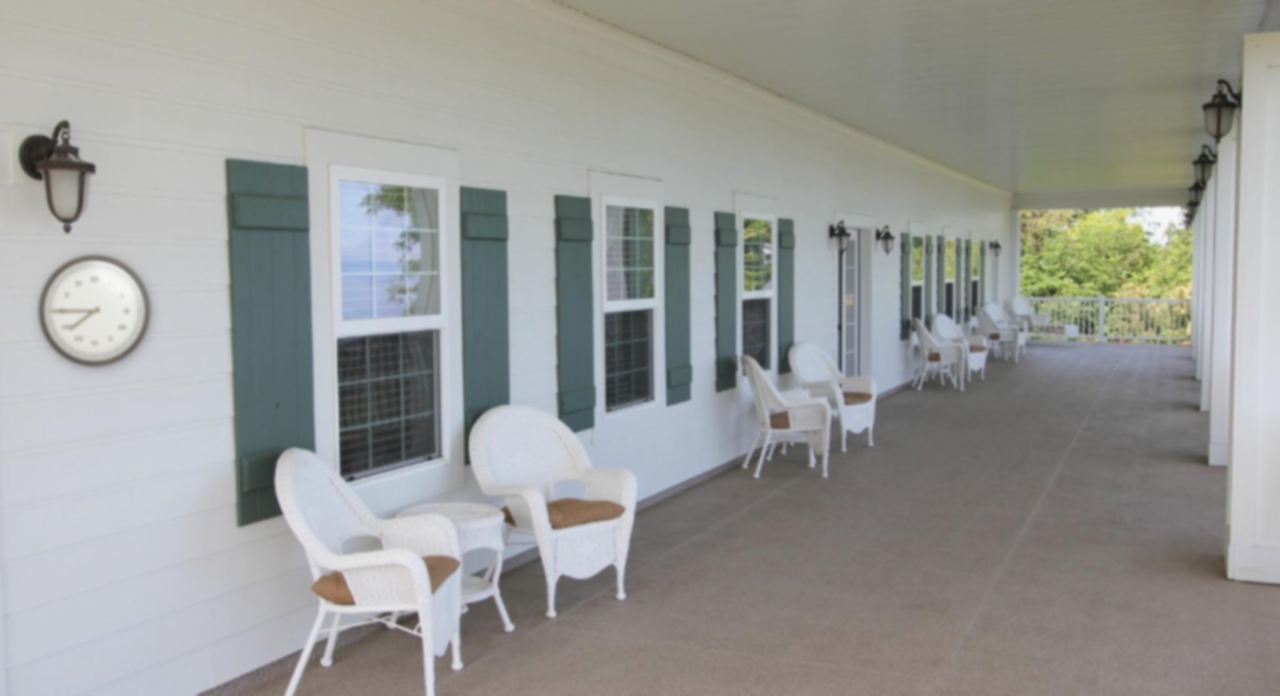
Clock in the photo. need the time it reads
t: 7:45
